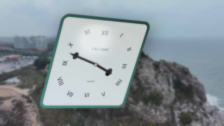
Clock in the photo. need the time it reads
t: 3:48
